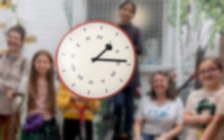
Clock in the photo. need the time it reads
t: 1:14
